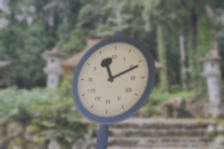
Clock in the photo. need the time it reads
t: 11:11
